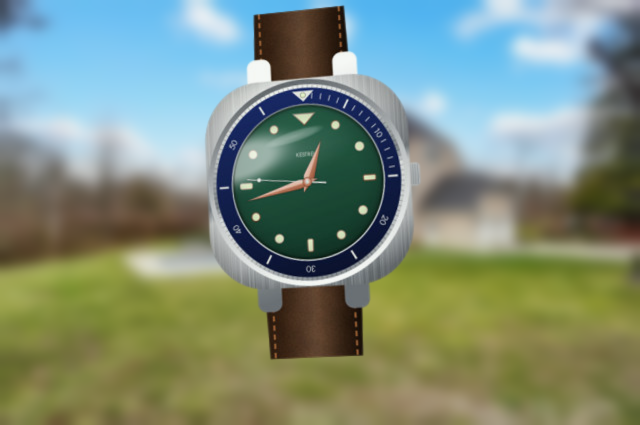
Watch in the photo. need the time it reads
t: 12:42:46
